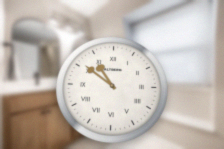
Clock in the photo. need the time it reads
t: 10:51
